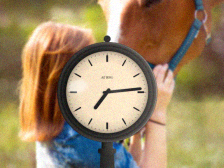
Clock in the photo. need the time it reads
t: 7:14
